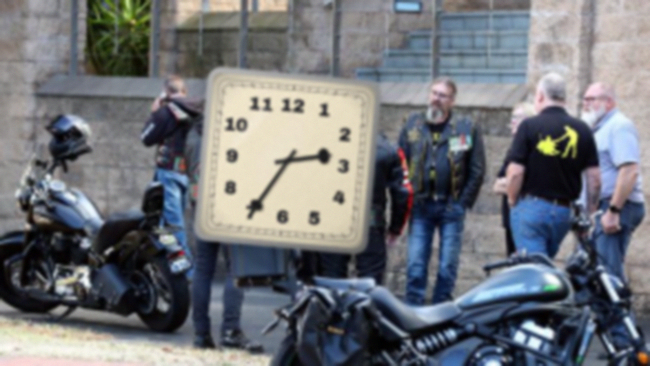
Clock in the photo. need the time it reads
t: 2:35
